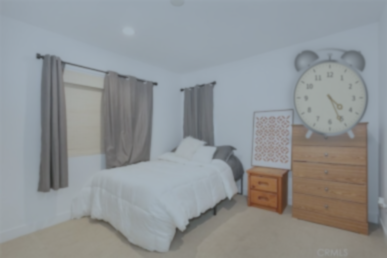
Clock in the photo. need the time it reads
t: 4:26
